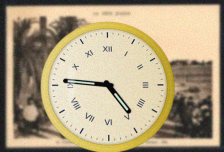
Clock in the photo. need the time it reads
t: 4:46
